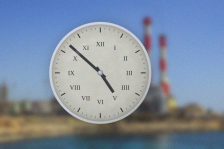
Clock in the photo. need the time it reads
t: 4:52
